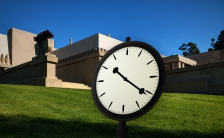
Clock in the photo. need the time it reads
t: 10:21
